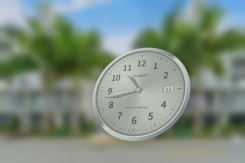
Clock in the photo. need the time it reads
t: 10:43
